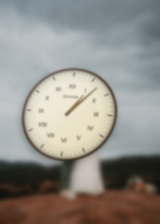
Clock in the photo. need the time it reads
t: 1:07
